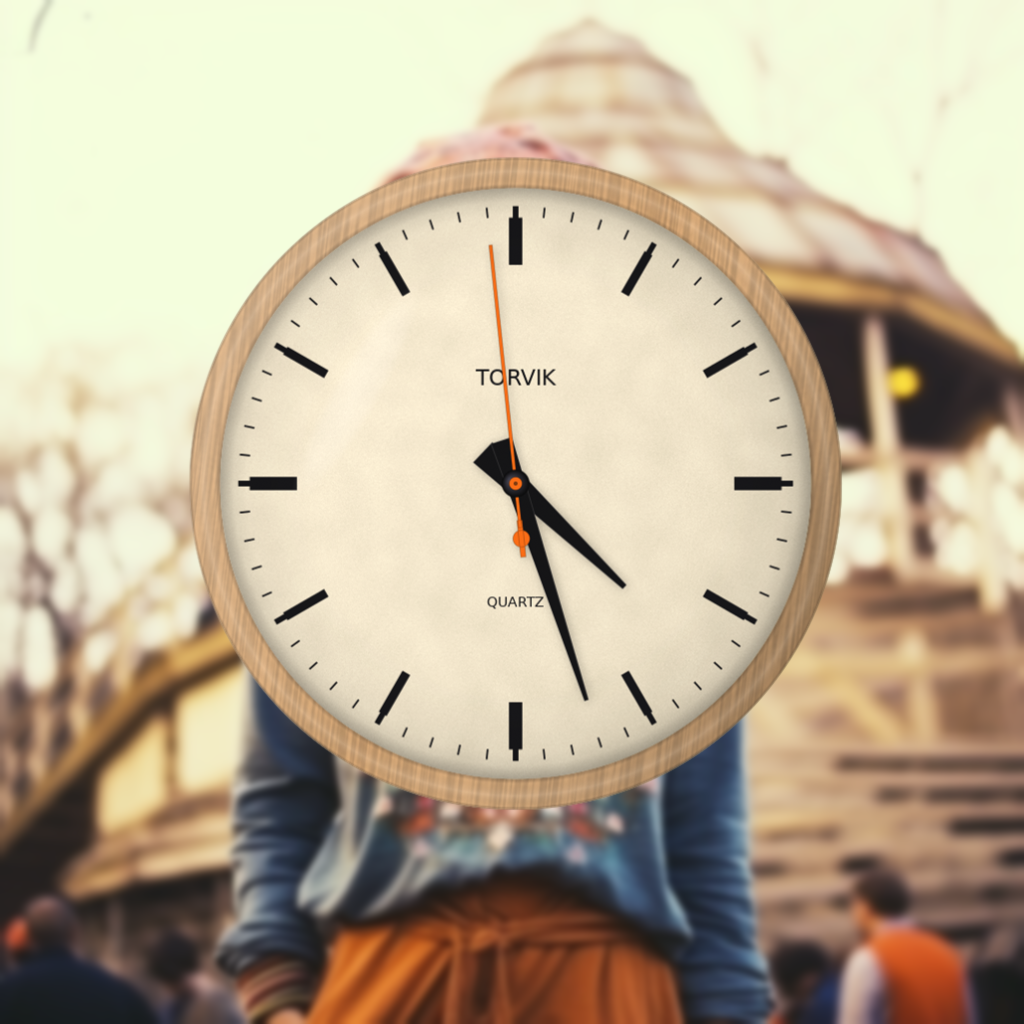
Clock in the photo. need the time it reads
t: 4:26:59
